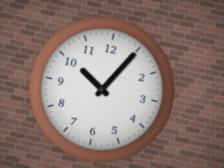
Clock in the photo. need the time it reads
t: 10:05
